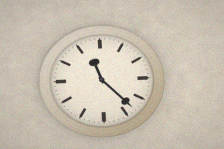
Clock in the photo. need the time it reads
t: 11:23
